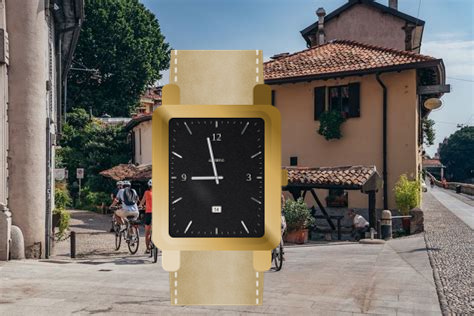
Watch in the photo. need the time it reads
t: 8:58
